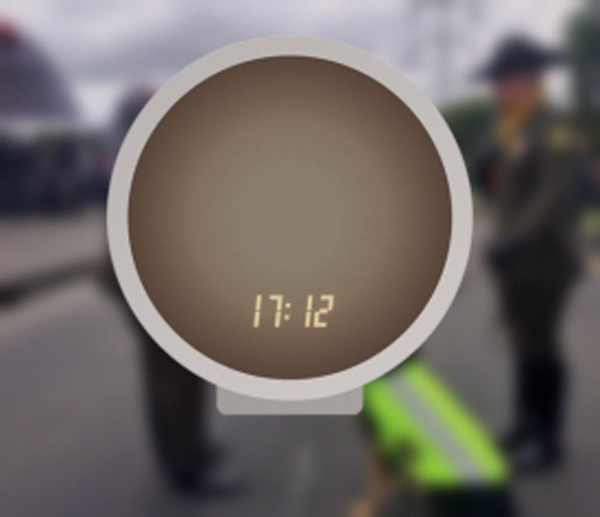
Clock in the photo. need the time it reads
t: 17:12
